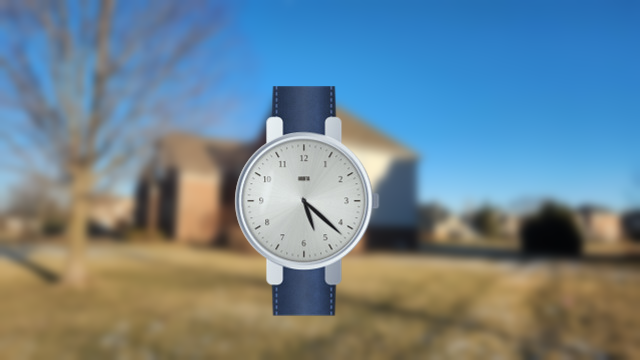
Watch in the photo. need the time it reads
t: 5:22
